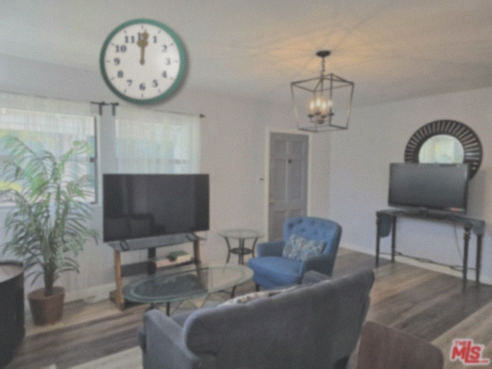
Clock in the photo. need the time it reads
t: 12:01
